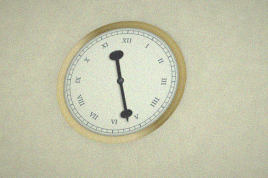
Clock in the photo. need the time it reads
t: 11:27
